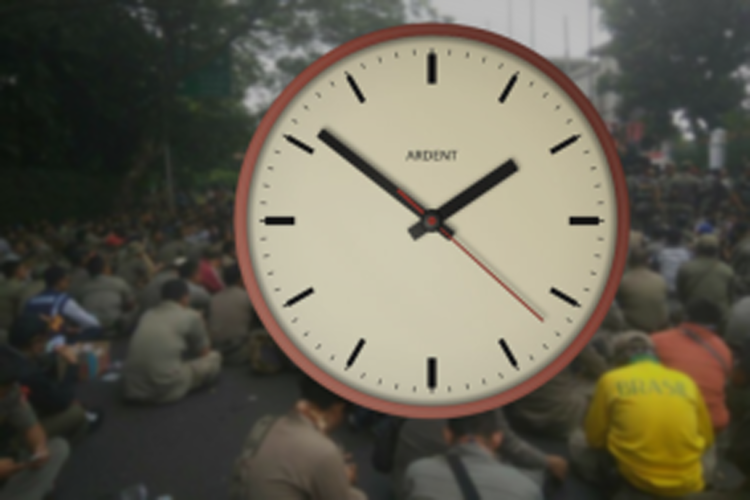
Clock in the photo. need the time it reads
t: 1:51:22
